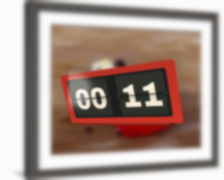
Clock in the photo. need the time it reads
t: 0:11
